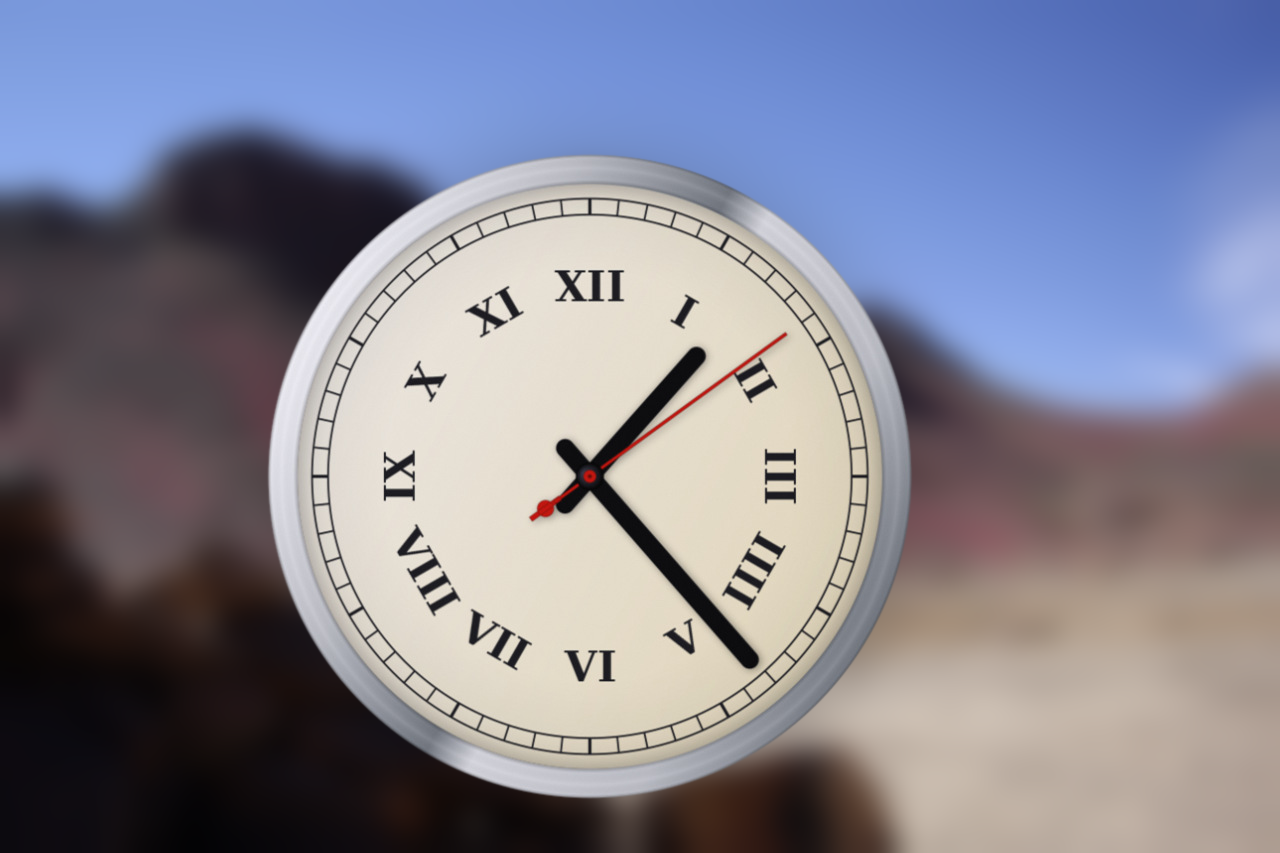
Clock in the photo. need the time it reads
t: 1:23:09
